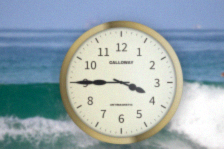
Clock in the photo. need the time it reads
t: 3:45
